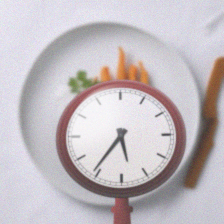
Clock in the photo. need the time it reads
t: 5:36
